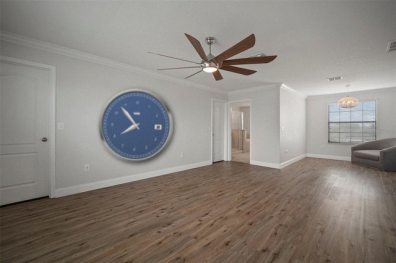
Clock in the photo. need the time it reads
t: 7:53
